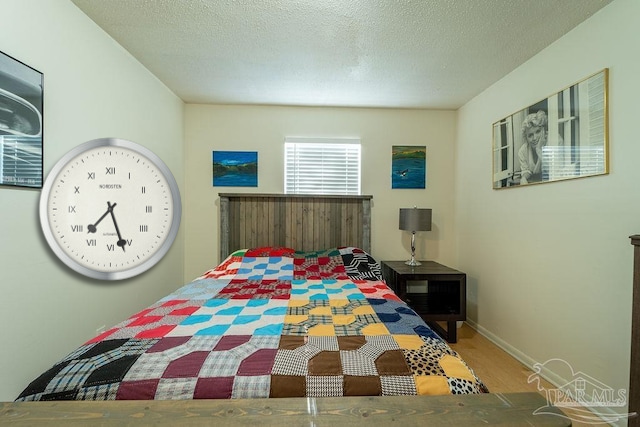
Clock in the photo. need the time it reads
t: 7:27
